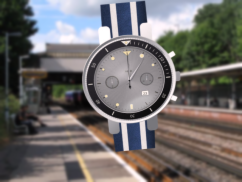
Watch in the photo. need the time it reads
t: 12:06
